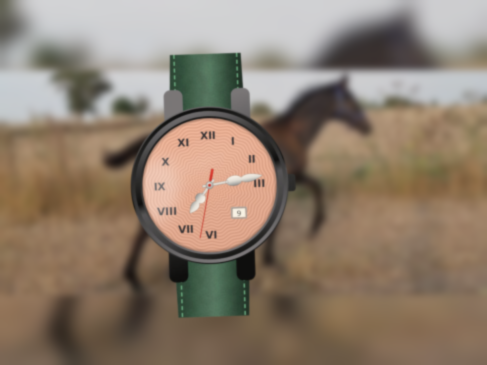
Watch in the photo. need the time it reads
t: 7:13:32
